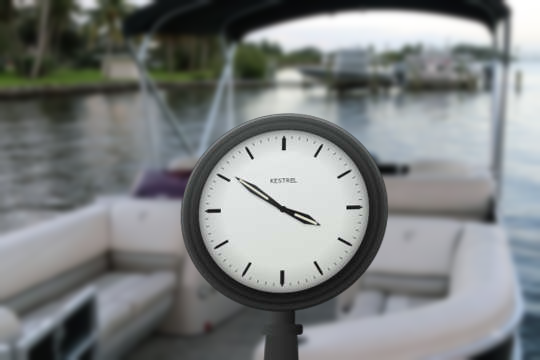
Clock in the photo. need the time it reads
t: 3:51
